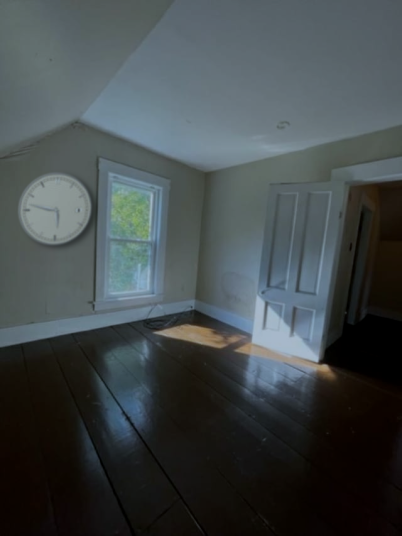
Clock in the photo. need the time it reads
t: 5:47
